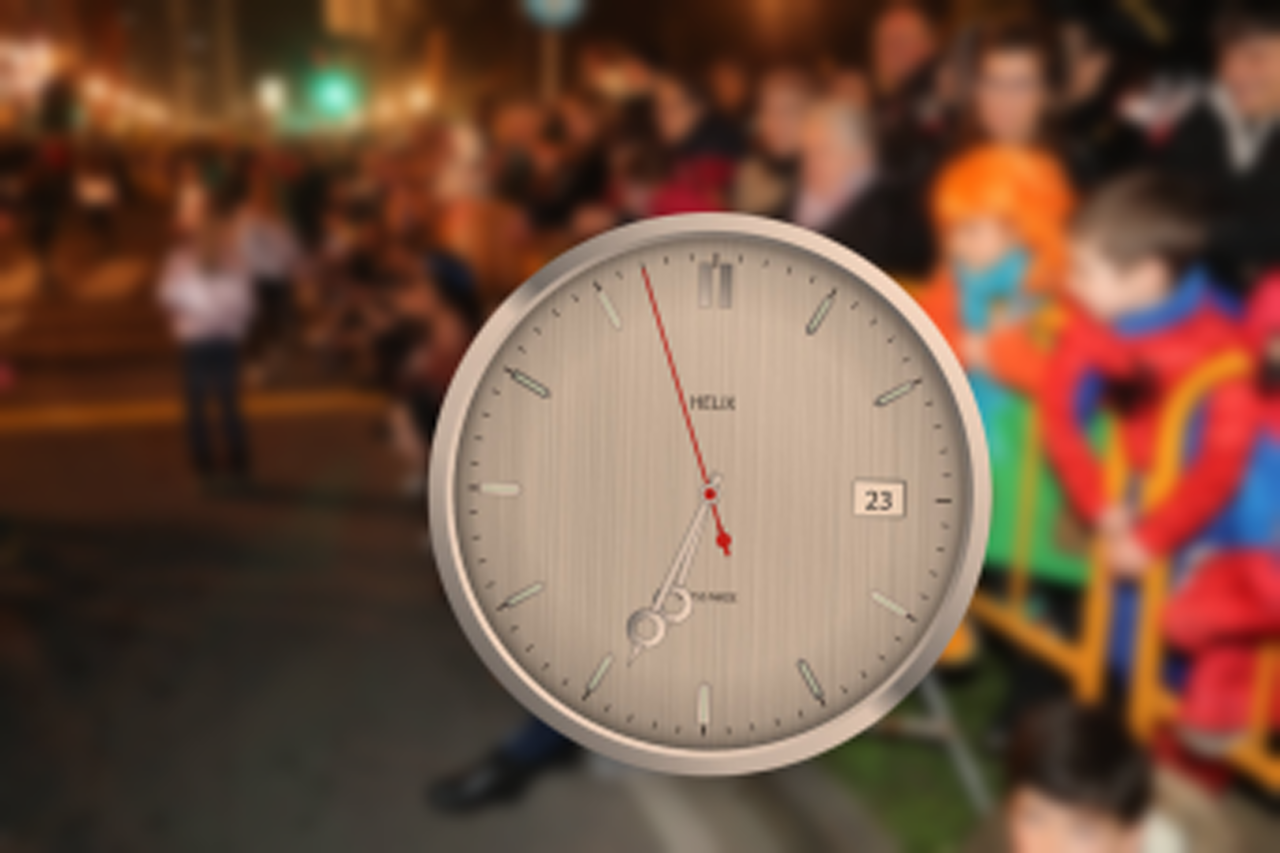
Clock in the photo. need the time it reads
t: 6:33:57
